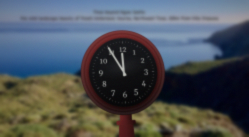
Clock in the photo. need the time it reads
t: 11:55
